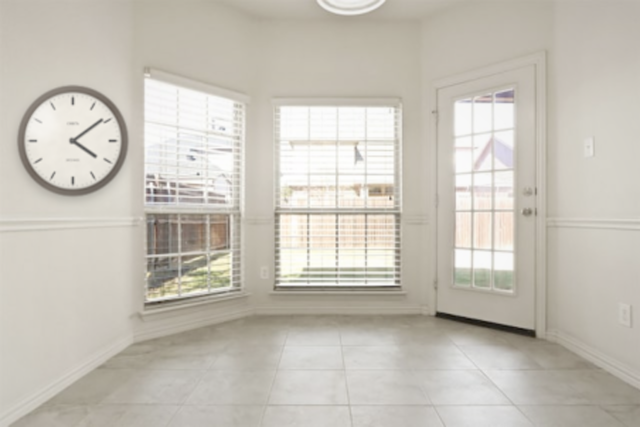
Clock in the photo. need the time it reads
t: 4:09
